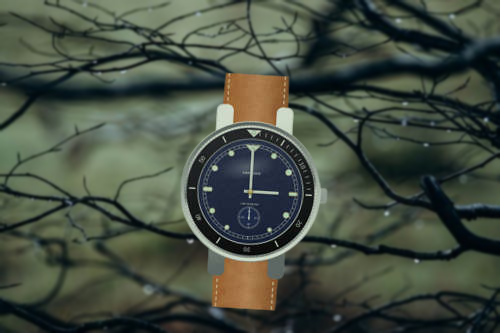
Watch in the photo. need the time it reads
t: 3:00
